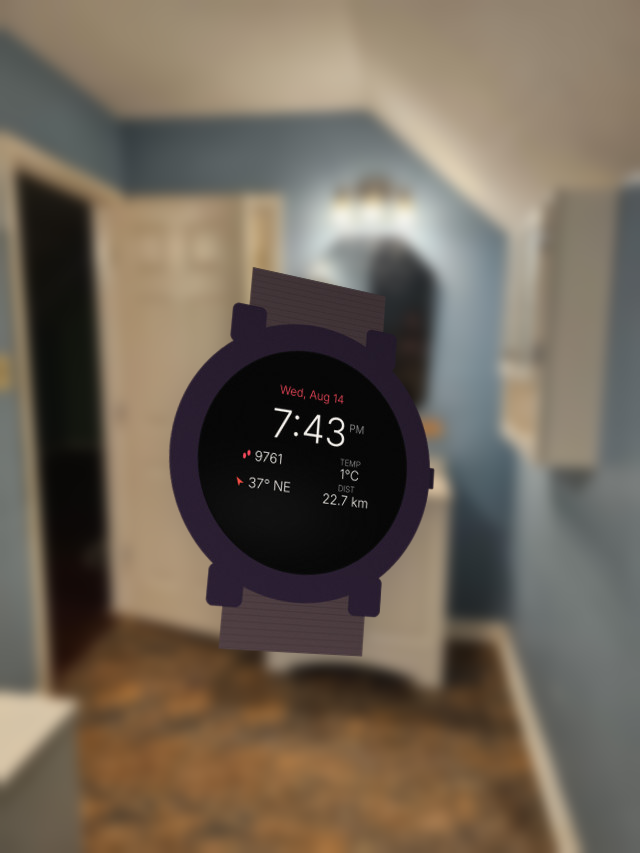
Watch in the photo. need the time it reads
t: 7:43
